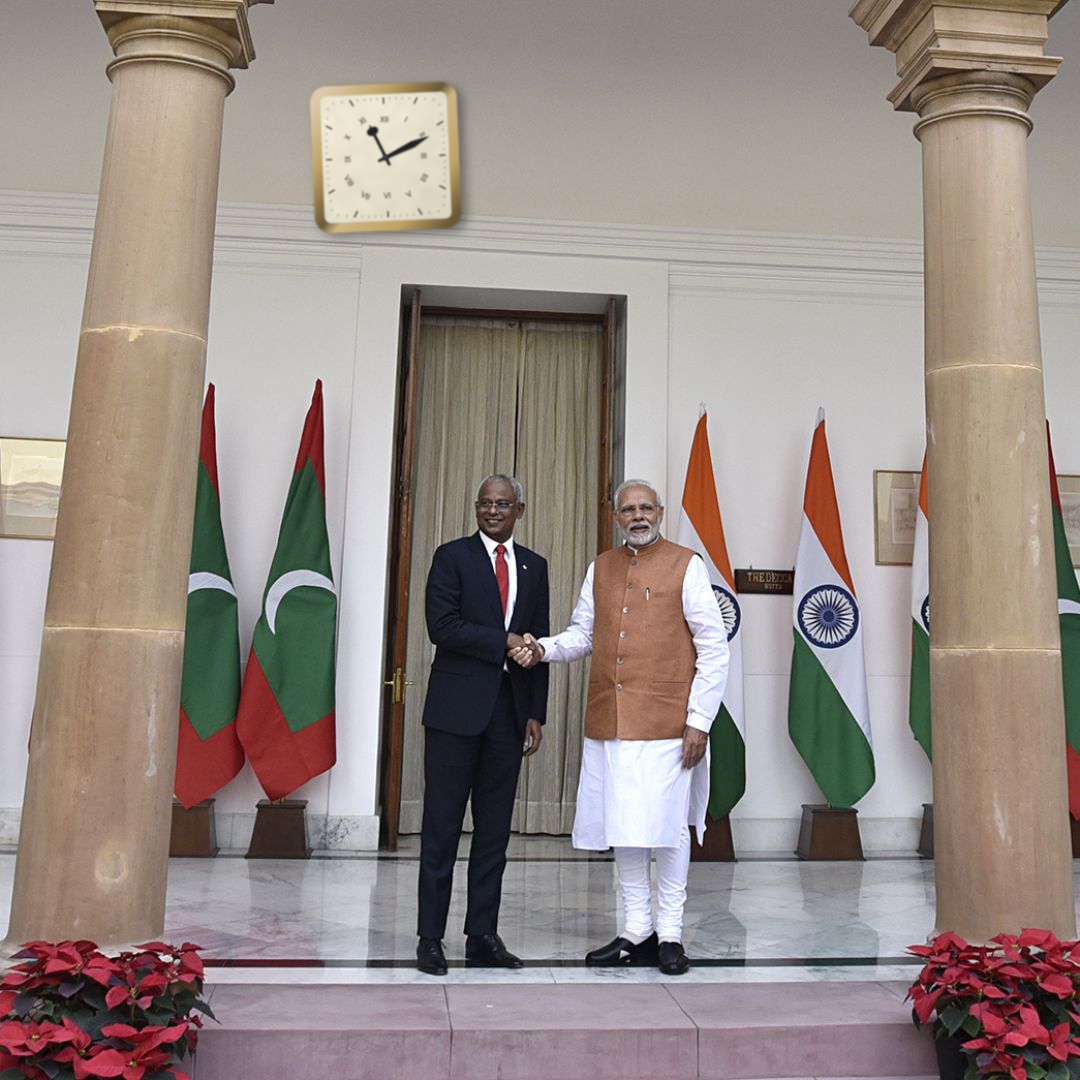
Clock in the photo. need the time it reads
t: 11:11
